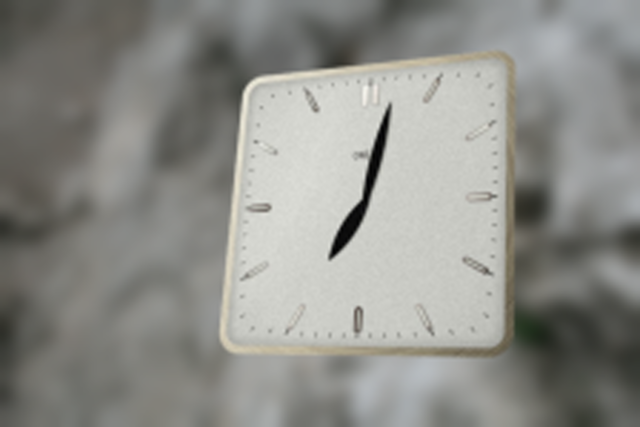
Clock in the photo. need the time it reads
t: 7:02
